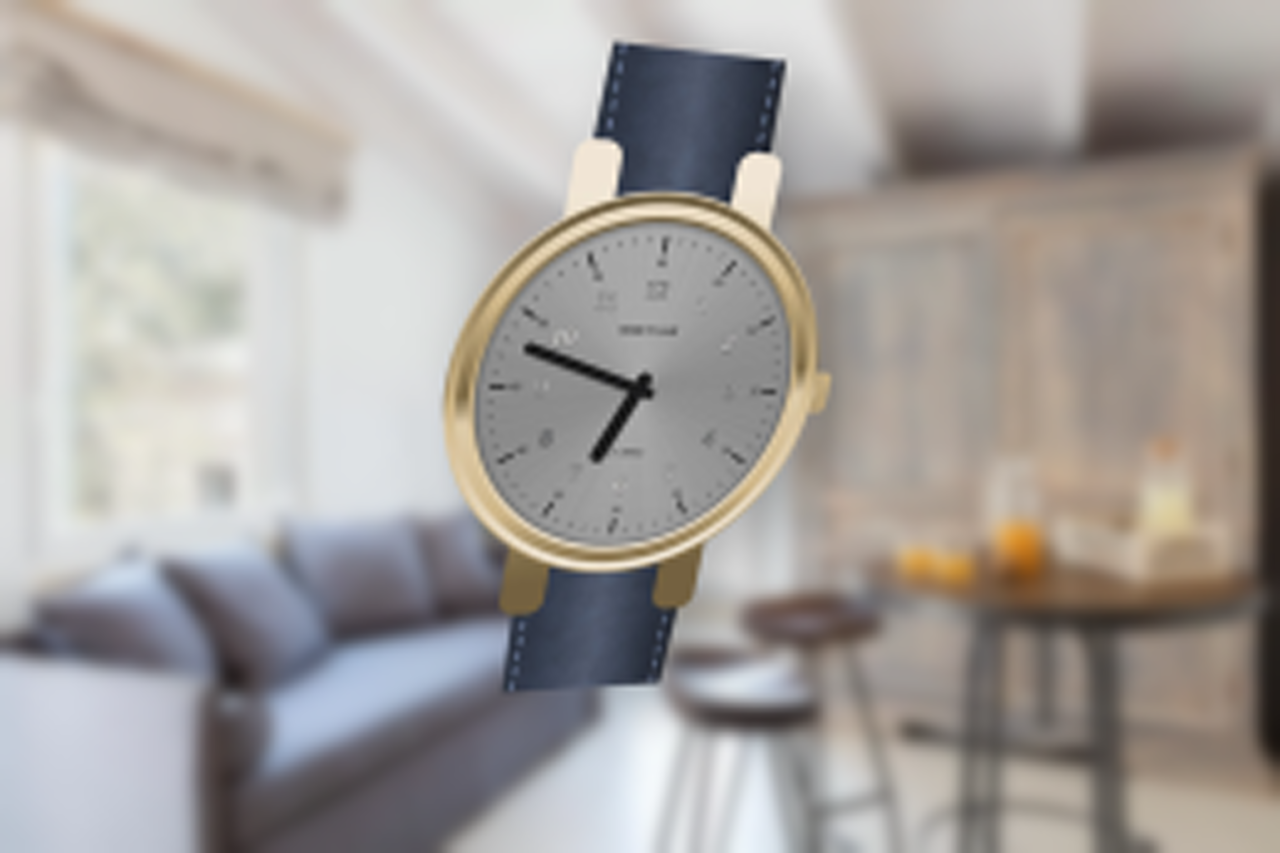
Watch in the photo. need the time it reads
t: 6:48
